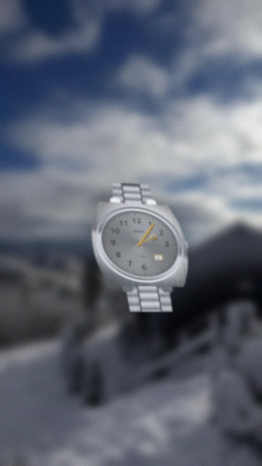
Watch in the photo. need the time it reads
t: 2:06
